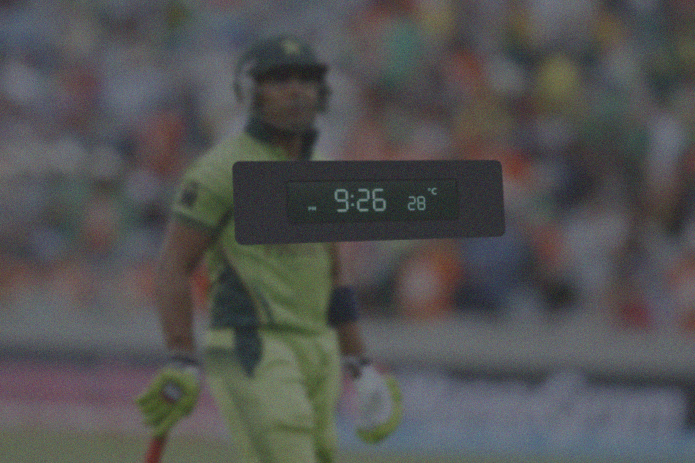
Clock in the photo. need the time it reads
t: 9:26
